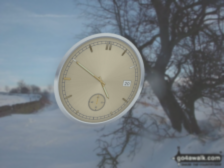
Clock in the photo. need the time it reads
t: 4:50
